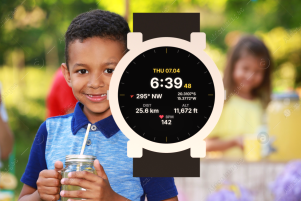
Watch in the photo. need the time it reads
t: 6:39
